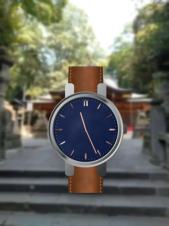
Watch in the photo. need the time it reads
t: 11:26
